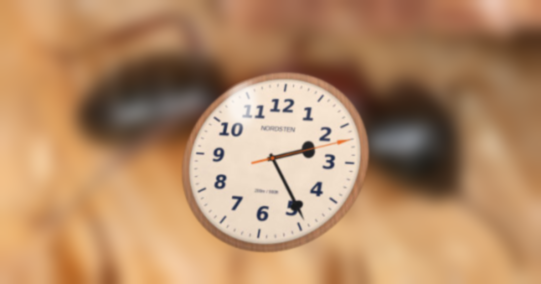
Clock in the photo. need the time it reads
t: 2:24:12
